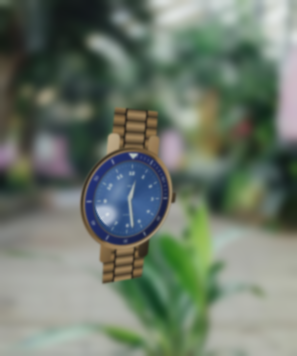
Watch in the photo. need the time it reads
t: 12:28
